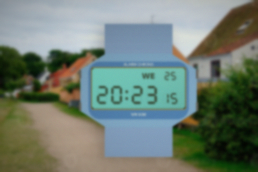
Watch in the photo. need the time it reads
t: 20:23:15
